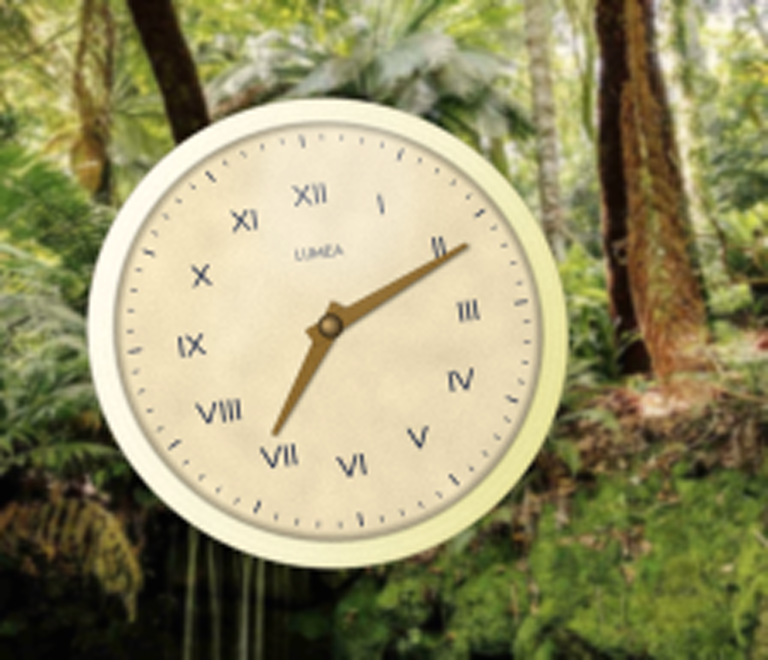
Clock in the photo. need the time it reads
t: 7:11
